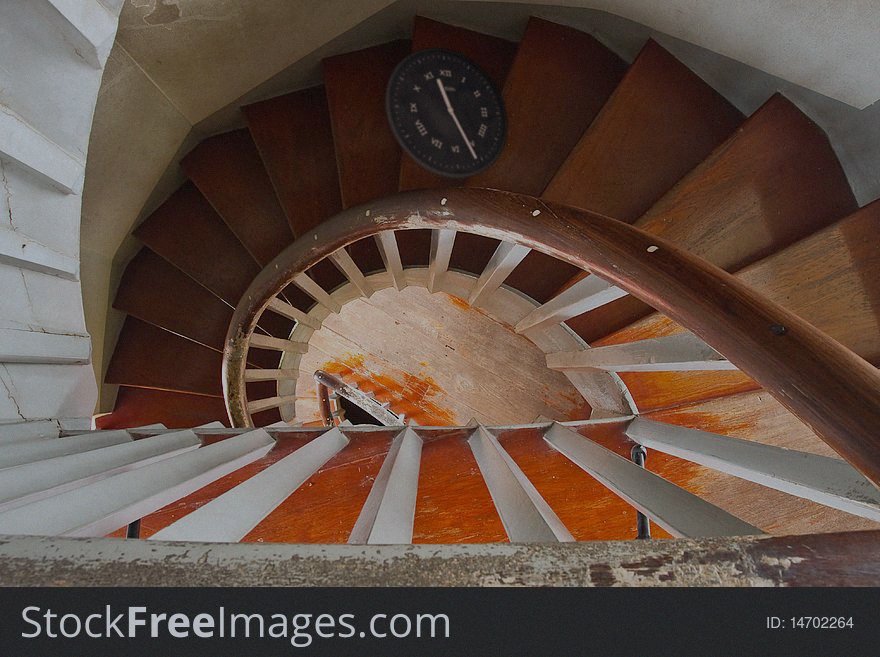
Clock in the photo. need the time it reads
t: 11:26
